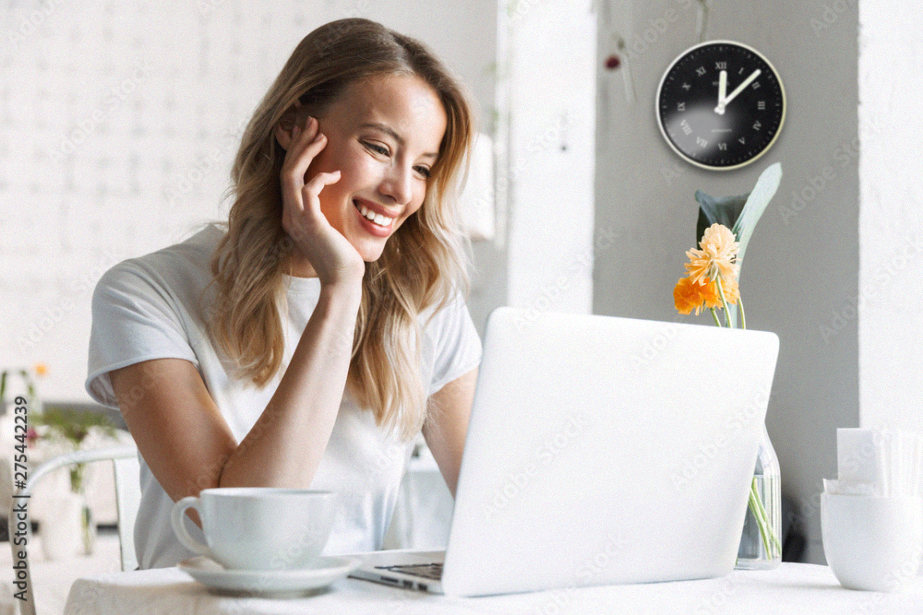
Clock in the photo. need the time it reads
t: 12:08
